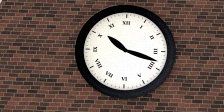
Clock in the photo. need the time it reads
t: 10:18
